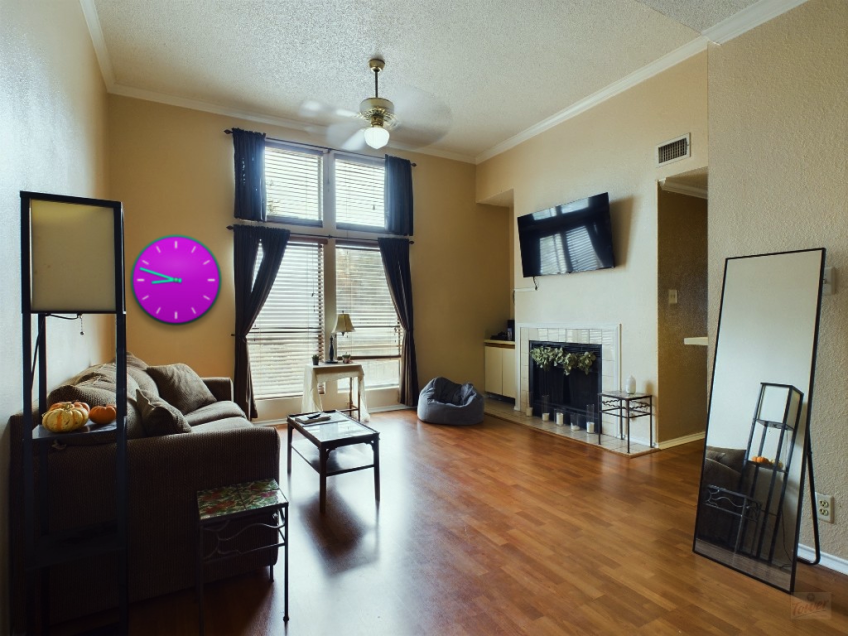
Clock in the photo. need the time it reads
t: 8:48
